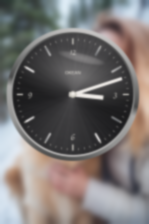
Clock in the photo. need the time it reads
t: 3:12
